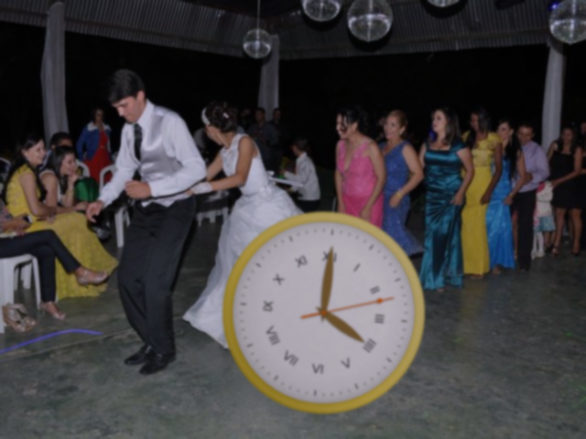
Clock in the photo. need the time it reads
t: 4:00:12
